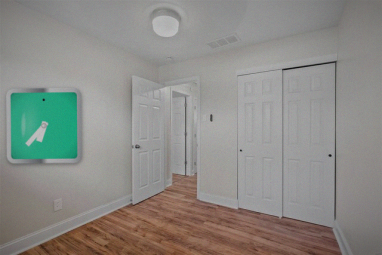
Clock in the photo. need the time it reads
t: 6:37
